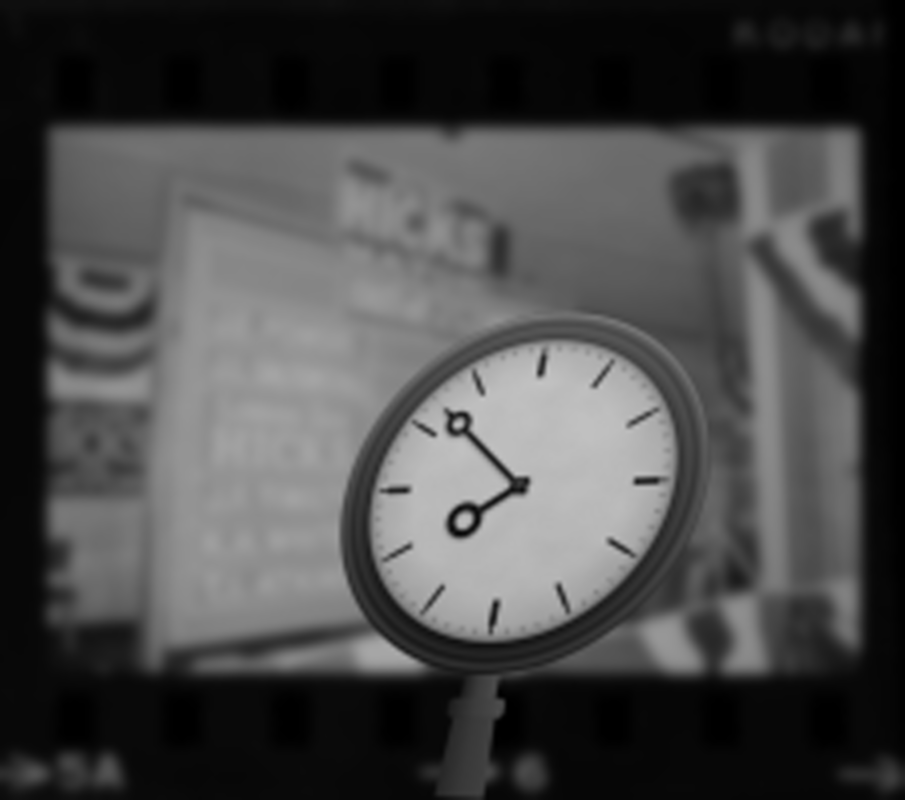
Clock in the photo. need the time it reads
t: 7:52
